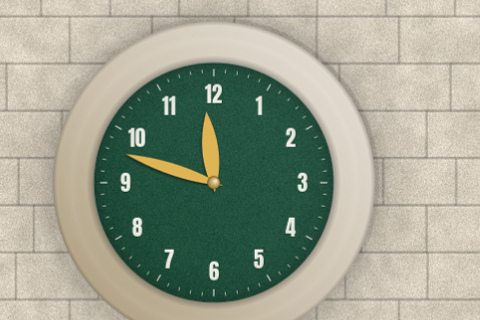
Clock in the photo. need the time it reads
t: 11:48
